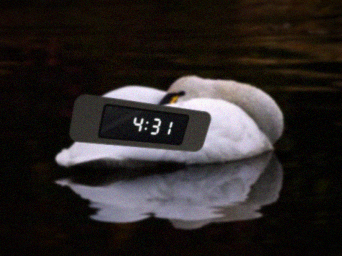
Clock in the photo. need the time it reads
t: 4:31
